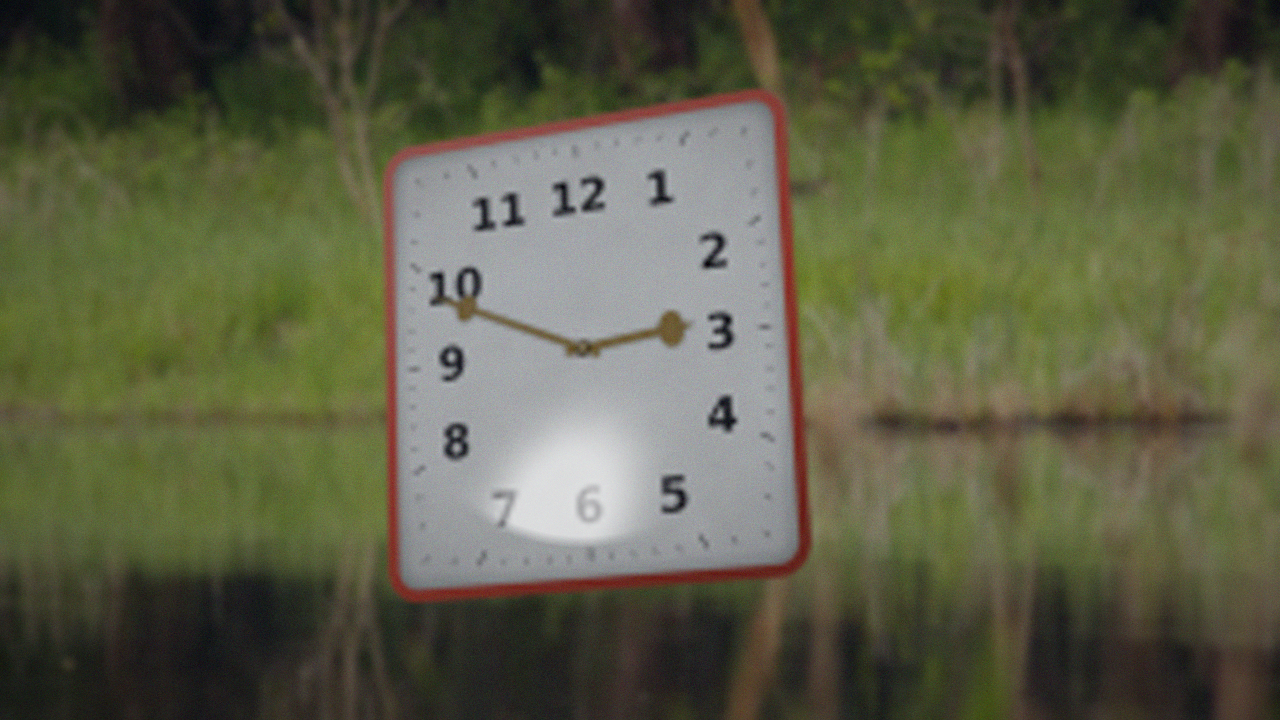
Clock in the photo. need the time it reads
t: 2:49
